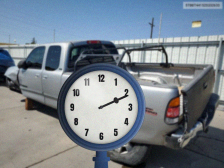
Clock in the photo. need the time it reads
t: 2:11
